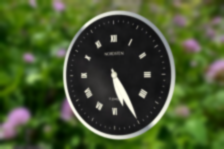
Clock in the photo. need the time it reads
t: 5:25
